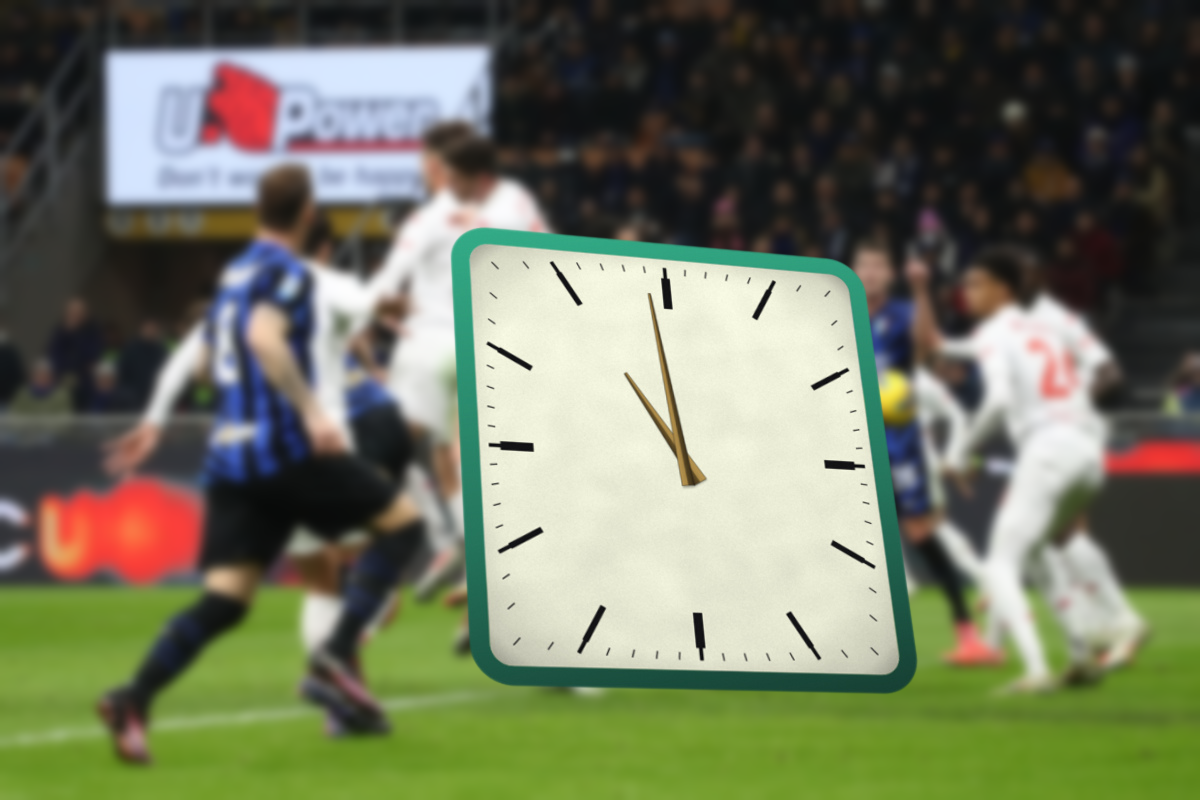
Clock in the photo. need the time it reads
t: 10:59
